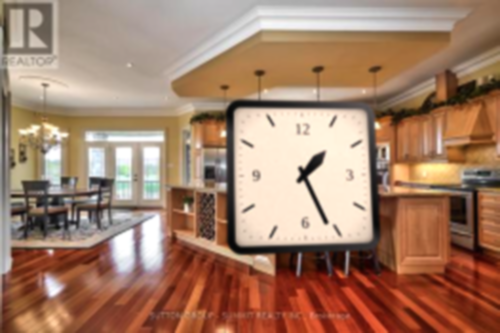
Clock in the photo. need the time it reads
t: 1:26
